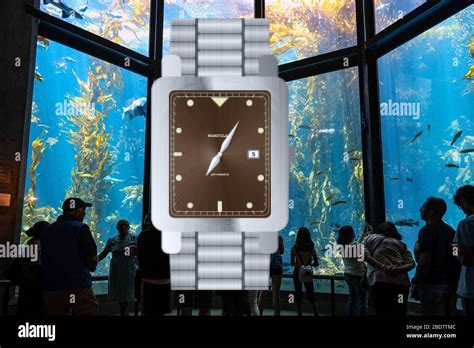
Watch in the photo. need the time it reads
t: 7:05
